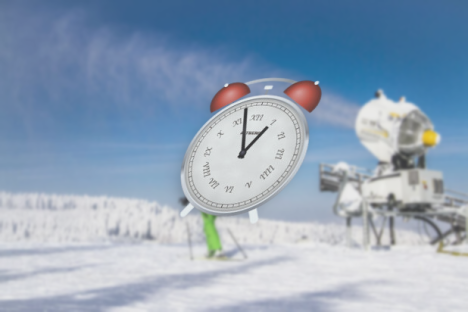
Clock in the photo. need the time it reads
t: 12:57
